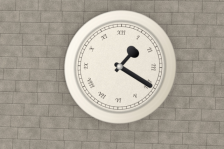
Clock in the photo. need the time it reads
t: 1:20
